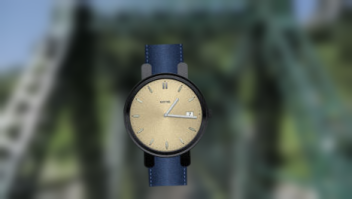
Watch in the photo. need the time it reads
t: 1:16
